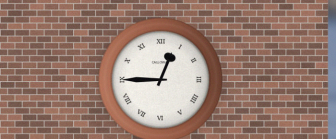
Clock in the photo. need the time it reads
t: 12:45
